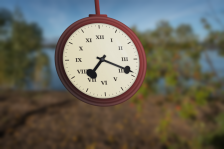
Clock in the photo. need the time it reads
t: 7:19
